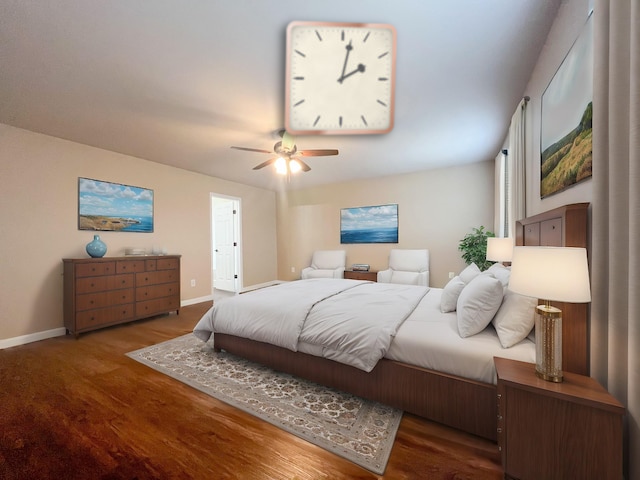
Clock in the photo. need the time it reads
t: 2:02
